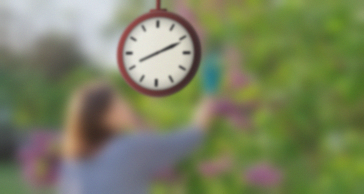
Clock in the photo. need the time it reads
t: 8:11
